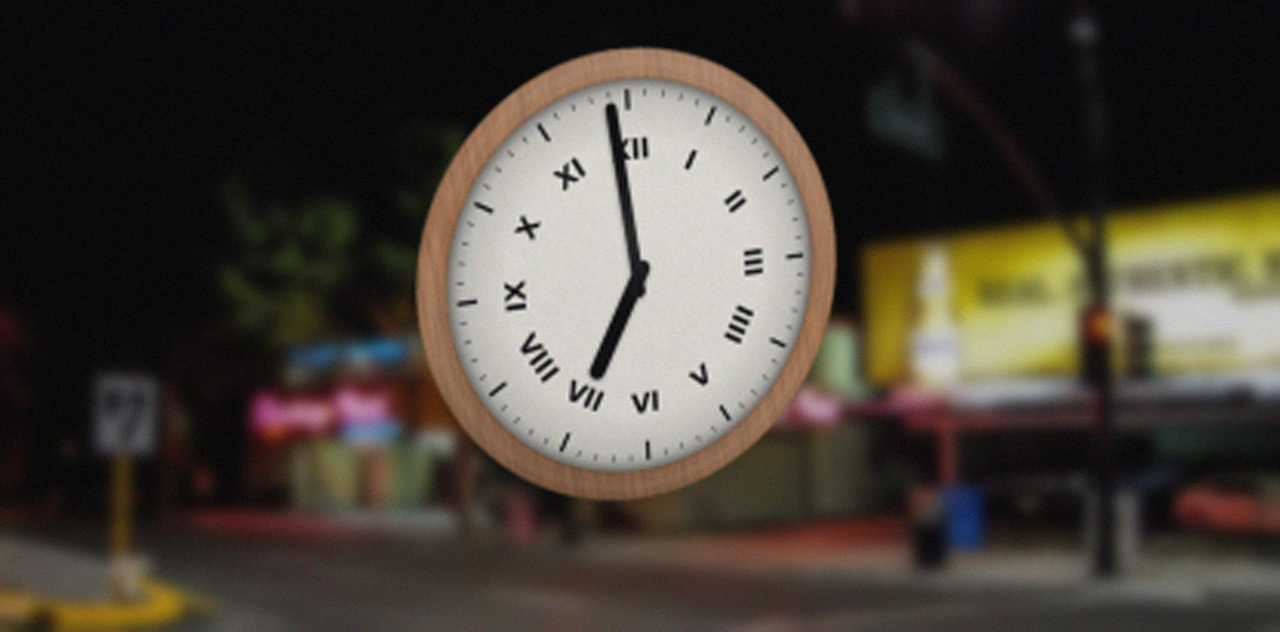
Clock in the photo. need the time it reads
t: 6:59
